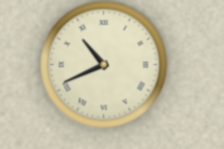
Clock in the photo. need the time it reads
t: 10:41
